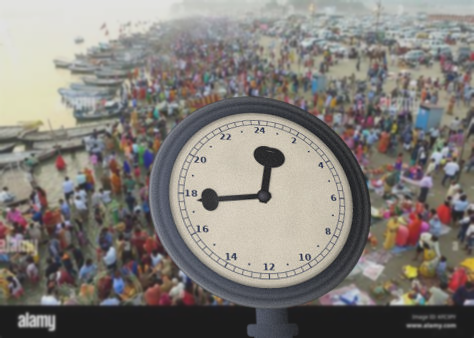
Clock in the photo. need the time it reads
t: 0:44
